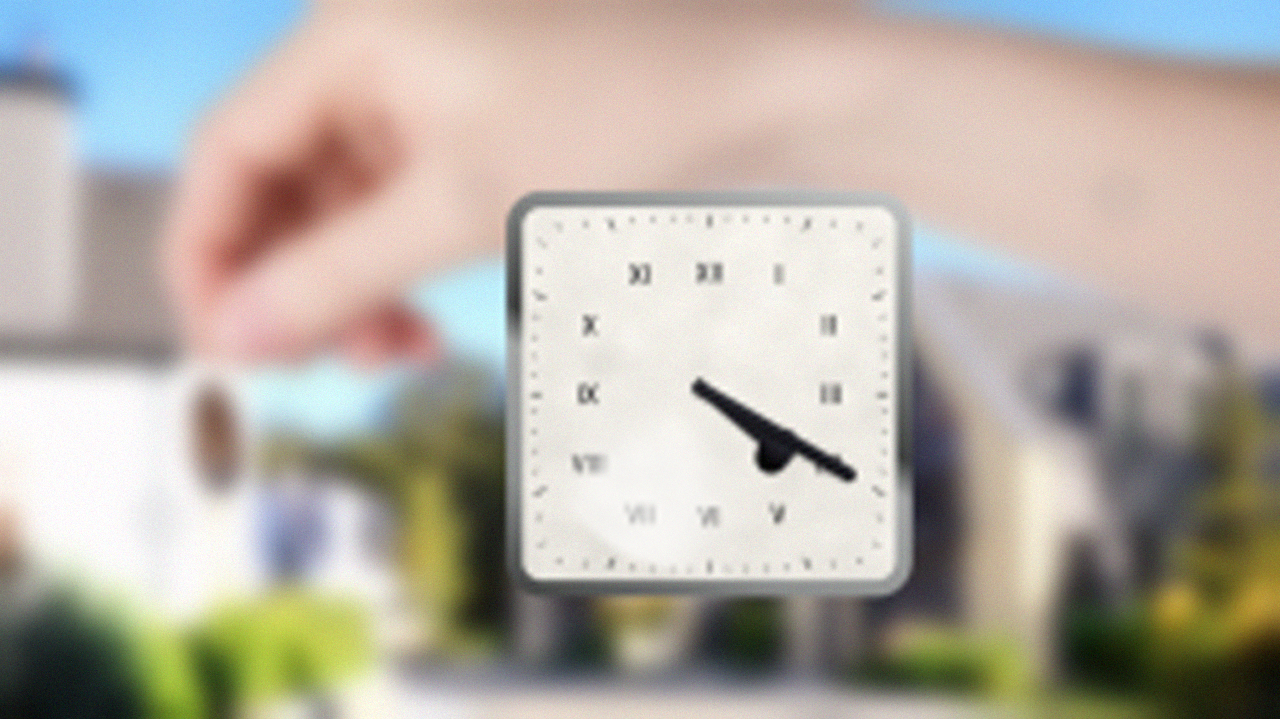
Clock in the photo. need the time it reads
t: 4:20
